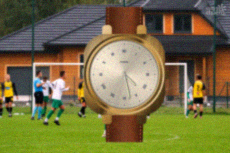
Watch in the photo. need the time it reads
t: 4:28
